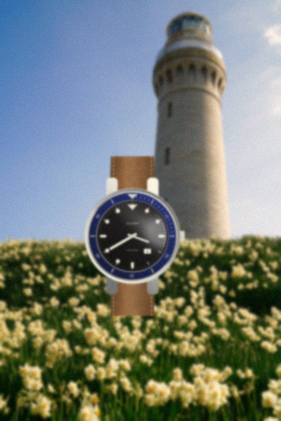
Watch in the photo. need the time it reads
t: 3:40
